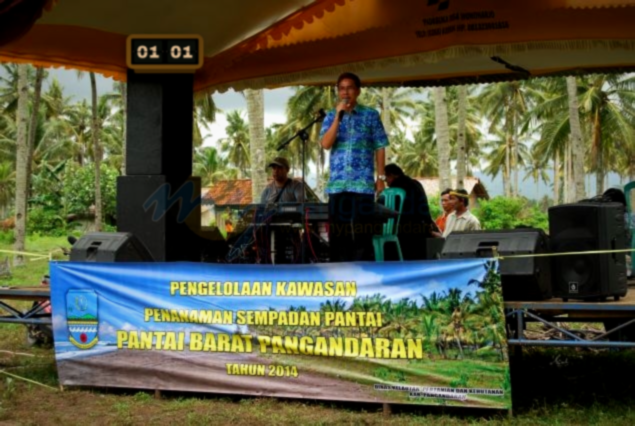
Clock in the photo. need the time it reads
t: 1:01
